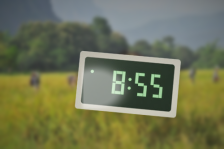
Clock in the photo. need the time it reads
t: 8:55
